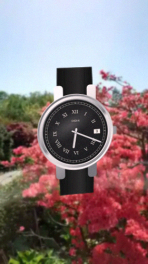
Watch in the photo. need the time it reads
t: 6:19
